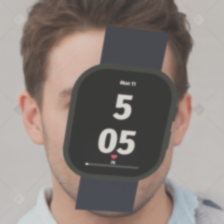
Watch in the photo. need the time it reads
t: 5:05
